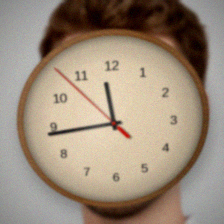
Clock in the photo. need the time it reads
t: 11:43:53
